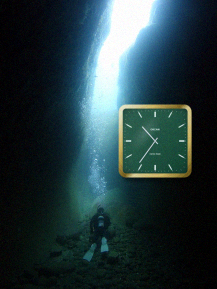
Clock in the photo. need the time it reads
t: 10:36
